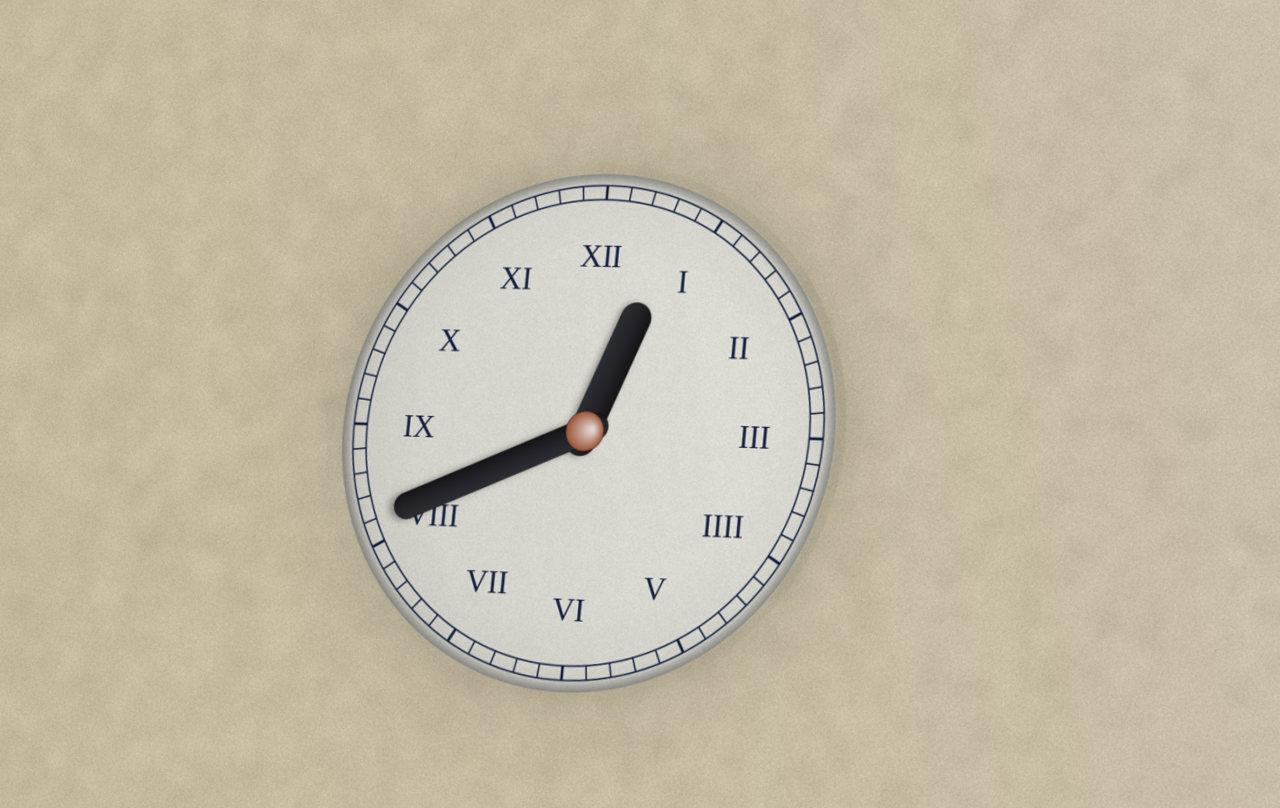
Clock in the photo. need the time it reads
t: 12:41
